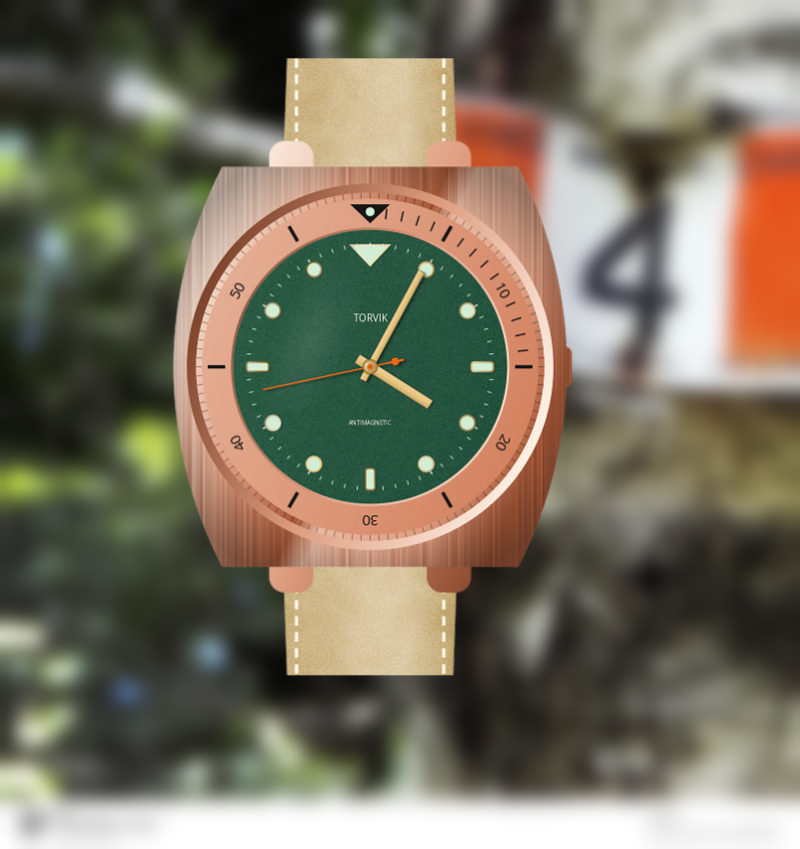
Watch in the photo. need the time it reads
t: 4:04:43
